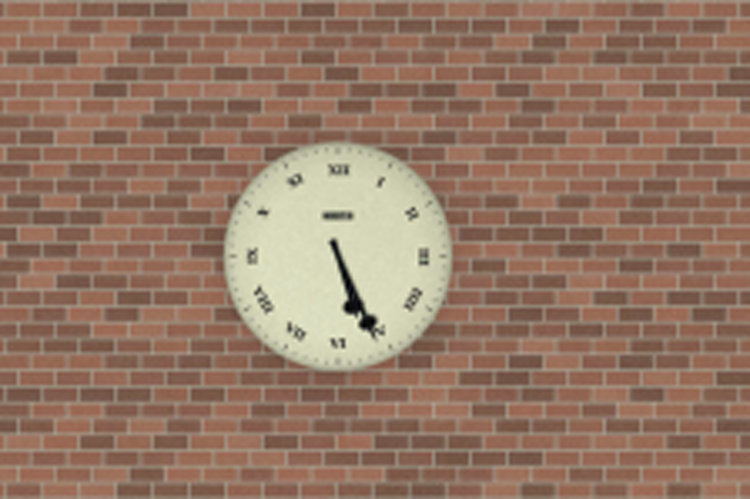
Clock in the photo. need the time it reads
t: 5:26
